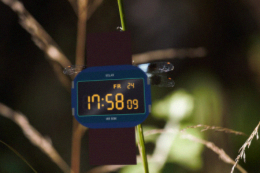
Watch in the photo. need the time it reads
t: 17:58:09
